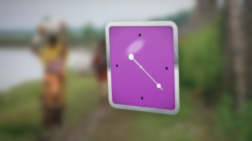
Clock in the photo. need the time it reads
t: 10:22
